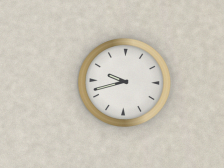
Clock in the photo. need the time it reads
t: 9:42
